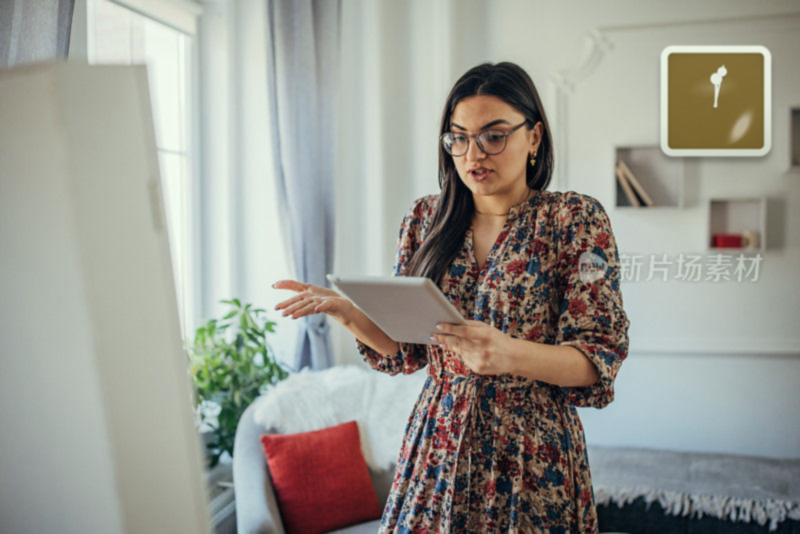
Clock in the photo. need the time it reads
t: 12:02
